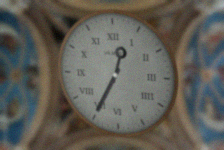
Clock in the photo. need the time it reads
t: 12:35
